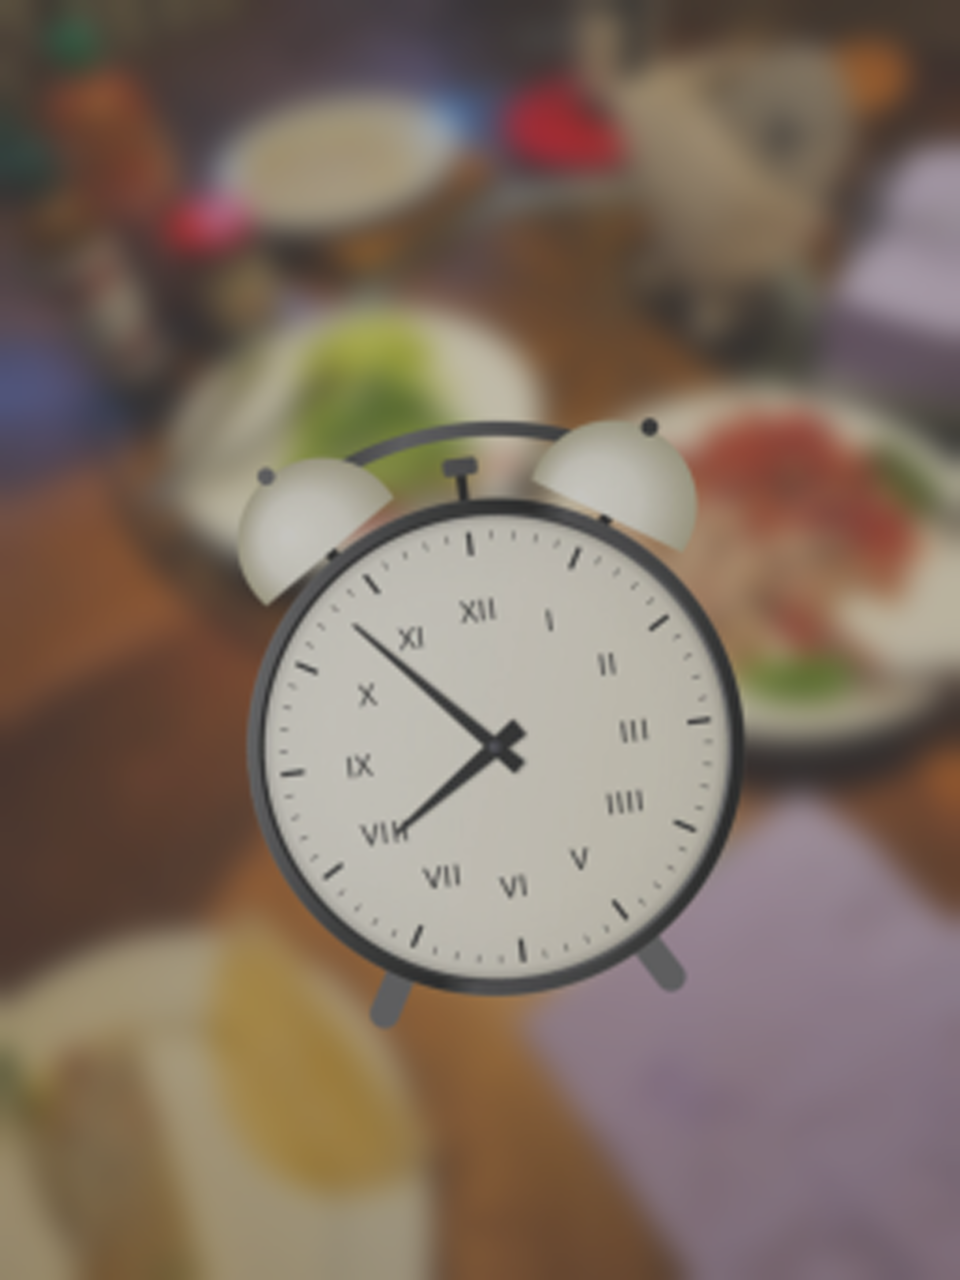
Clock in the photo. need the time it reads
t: 7:53
